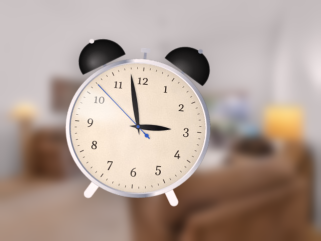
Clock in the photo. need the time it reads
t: 2:57:52
